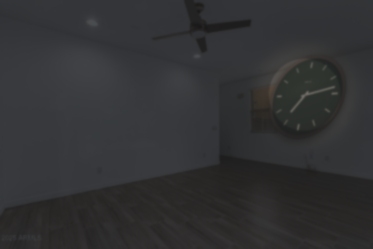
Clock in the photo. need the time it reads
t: 7:13
